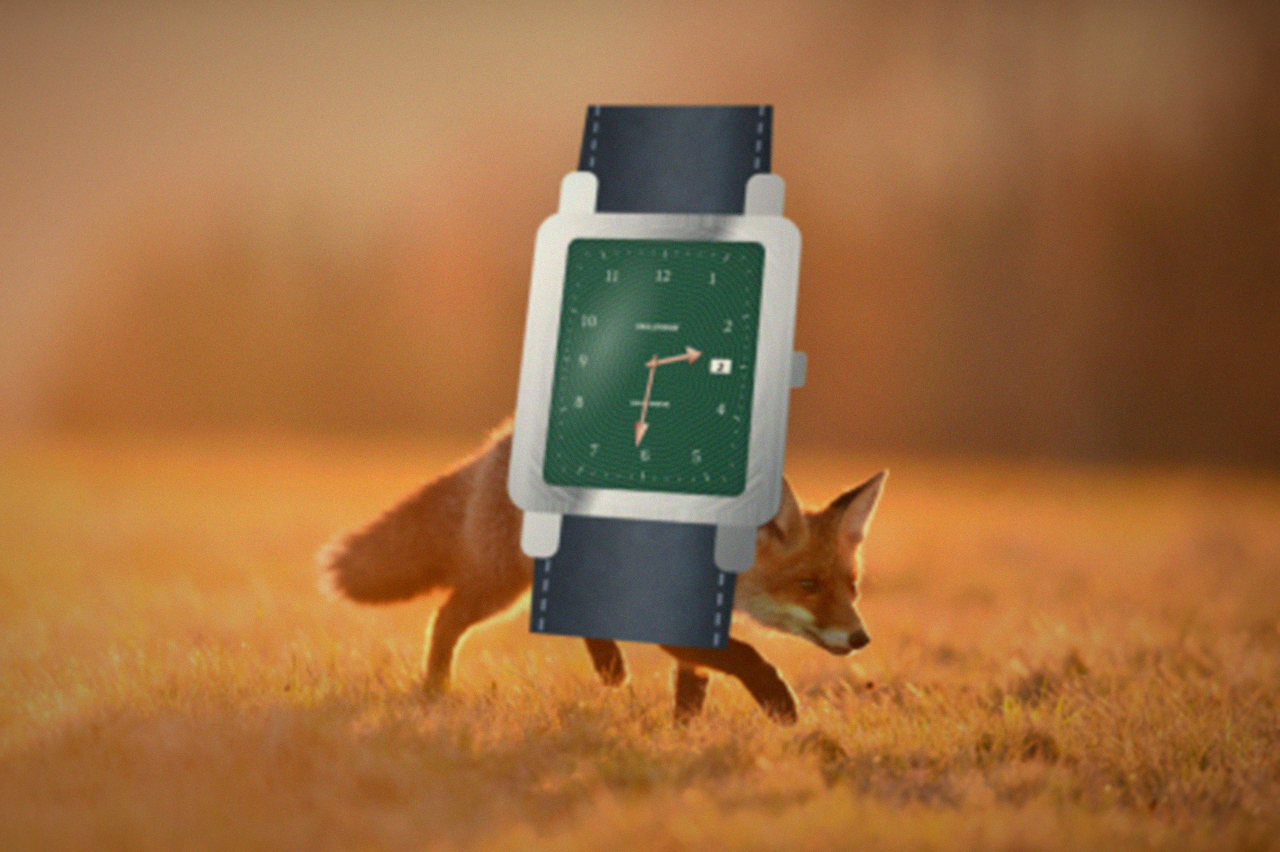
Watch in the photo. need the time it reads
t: 2:31
